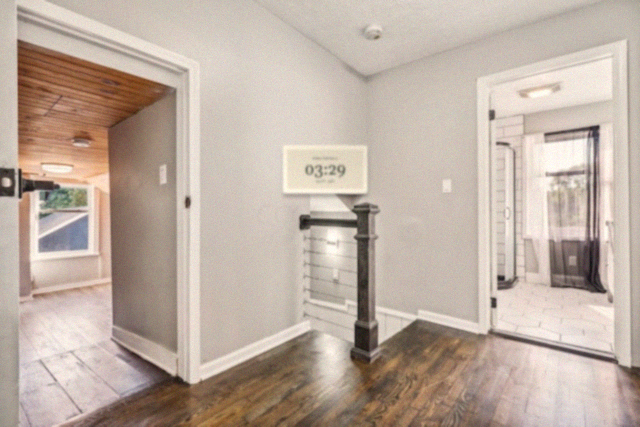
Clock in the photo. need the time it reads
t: 3:29
